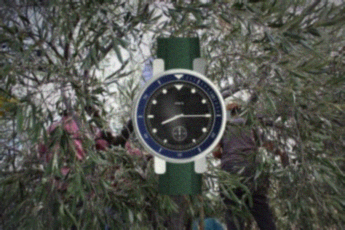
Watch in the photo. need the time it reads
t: 8:15
